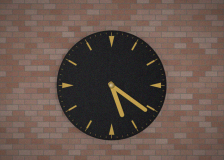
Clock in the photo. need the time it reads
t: 5:21
